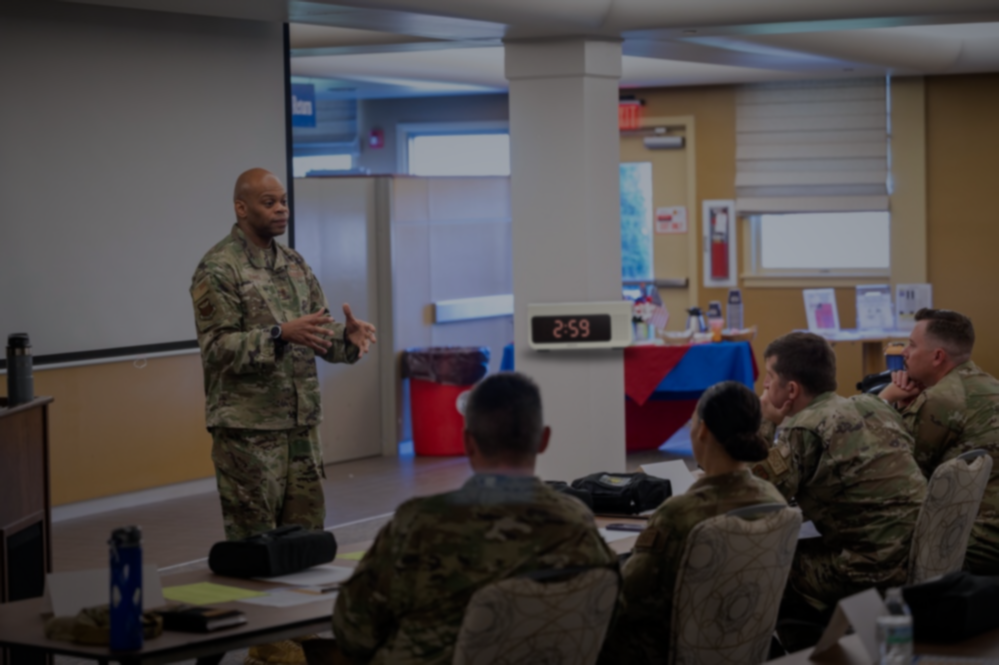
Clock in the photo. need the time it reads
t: 2:59
